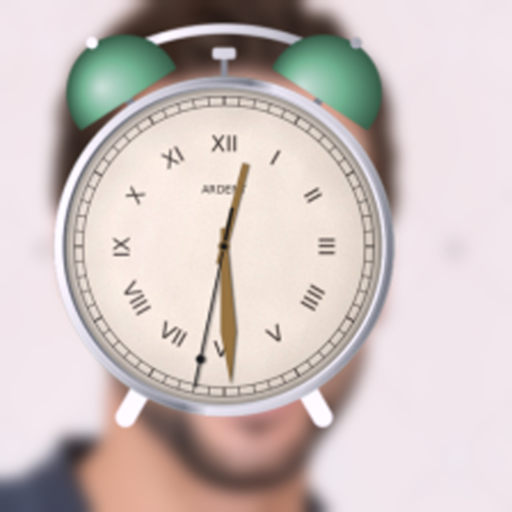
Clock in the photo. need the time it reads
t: 12:29:32
